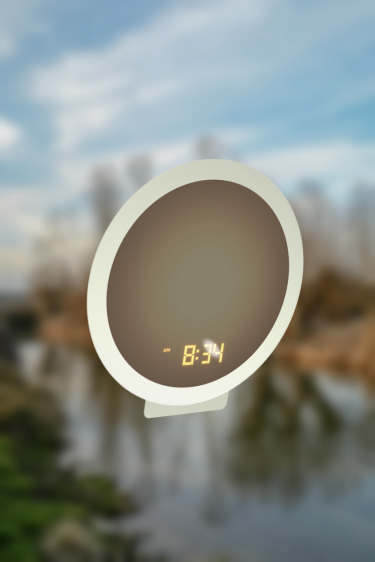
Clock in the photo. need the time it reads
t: 8:34
